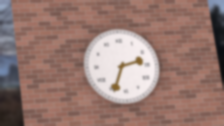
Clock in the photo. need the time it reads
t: 2:34
